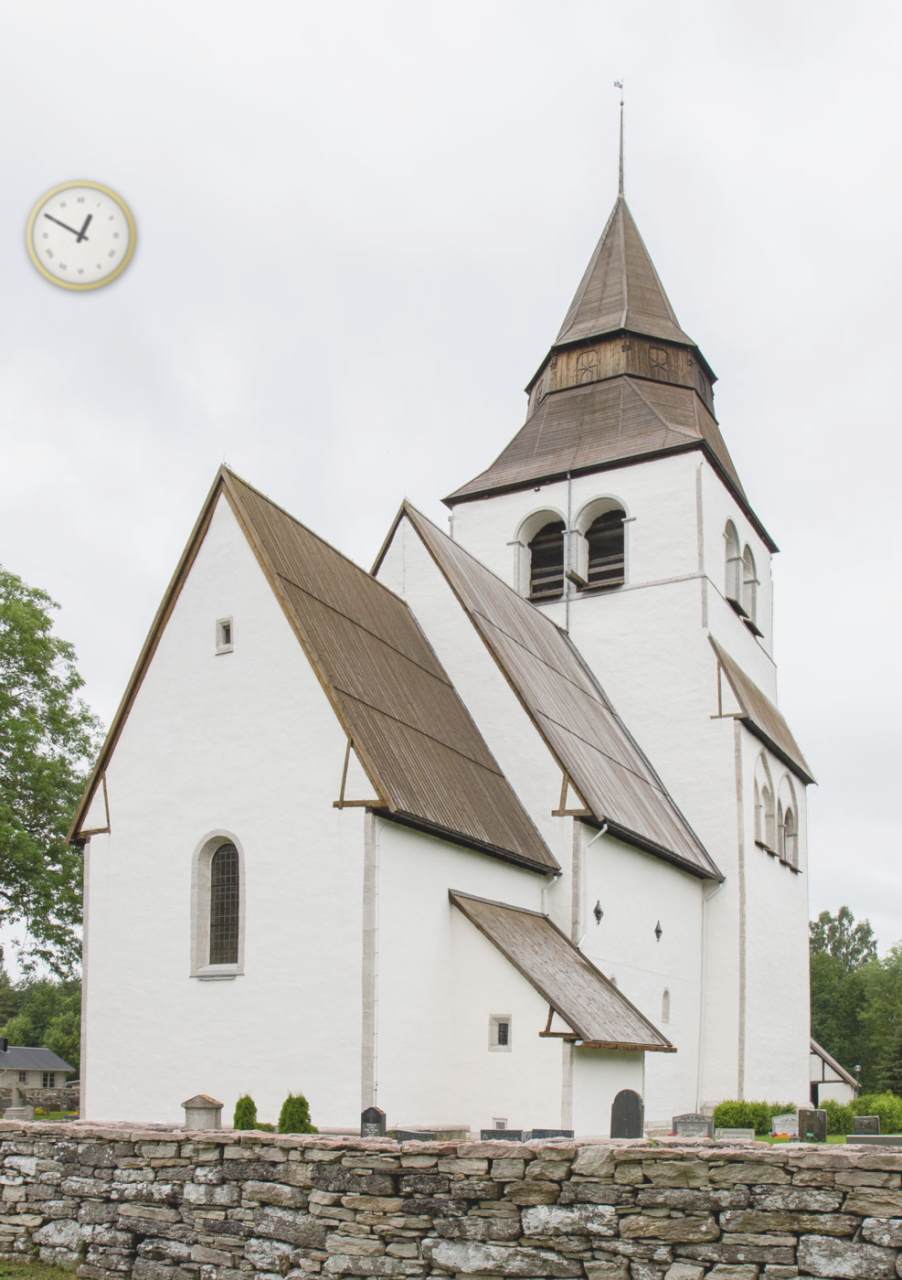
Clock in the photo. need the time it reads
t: 12:50
